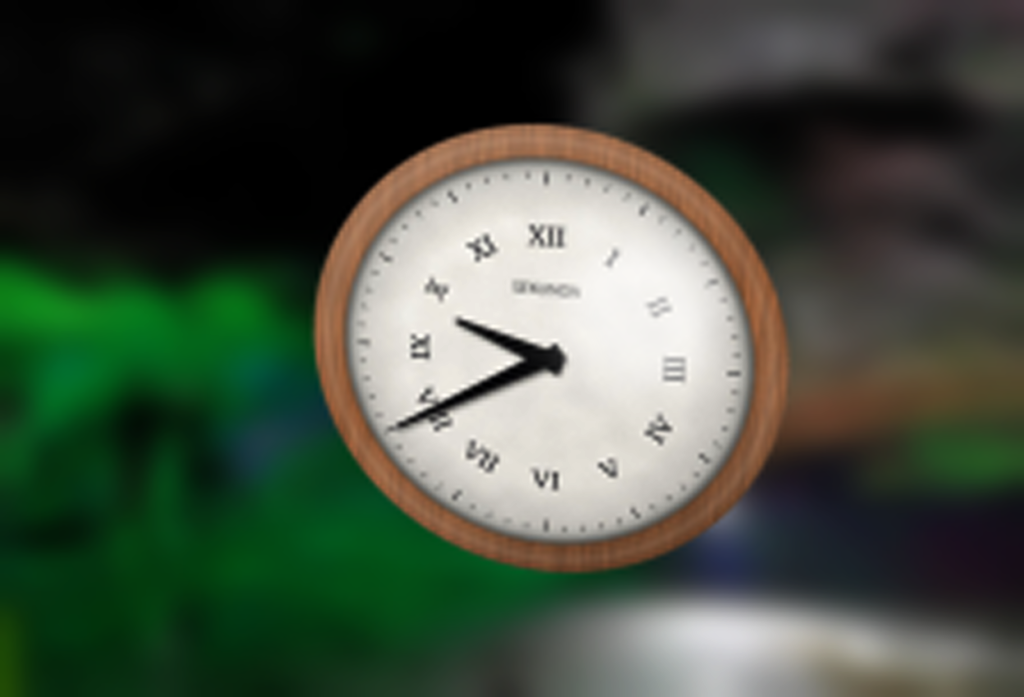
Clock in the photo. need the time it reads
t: 9:40
